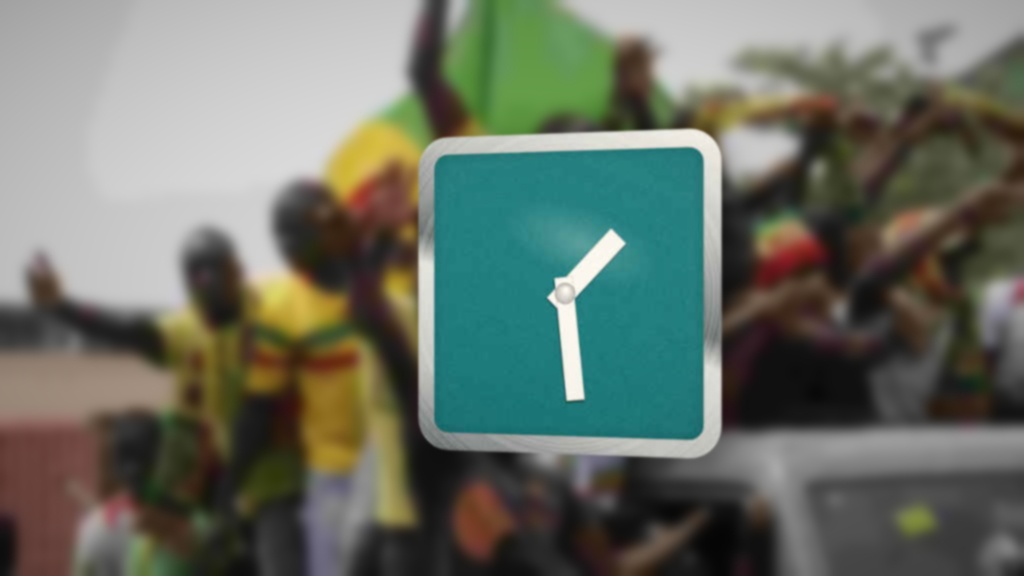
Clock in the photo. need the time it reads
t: 1:29
